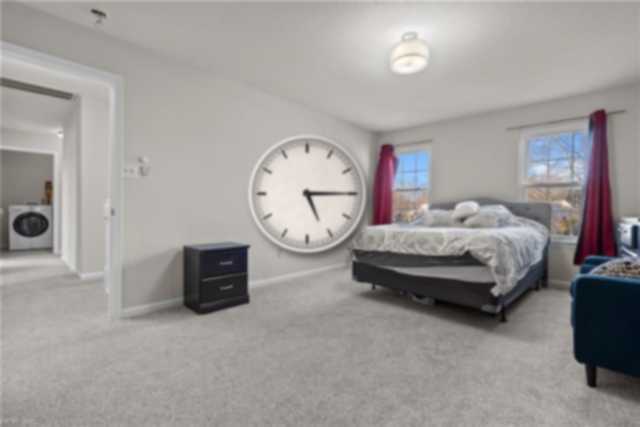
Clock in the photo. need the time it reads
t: 5:15
